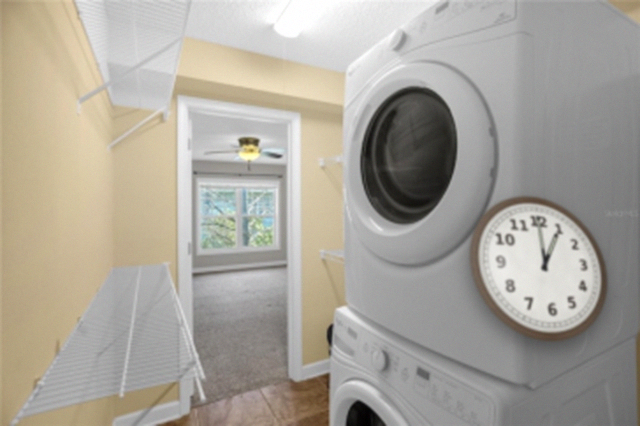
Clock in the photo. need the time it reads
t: 1:00
